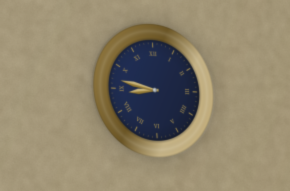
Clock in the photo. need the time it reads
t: 8:47
